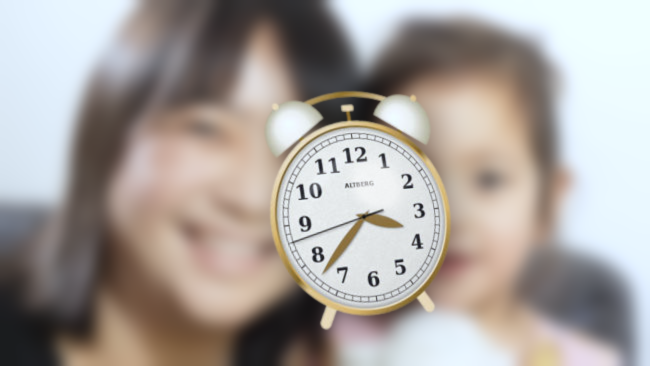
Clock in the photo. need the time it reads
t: 3:37:43
